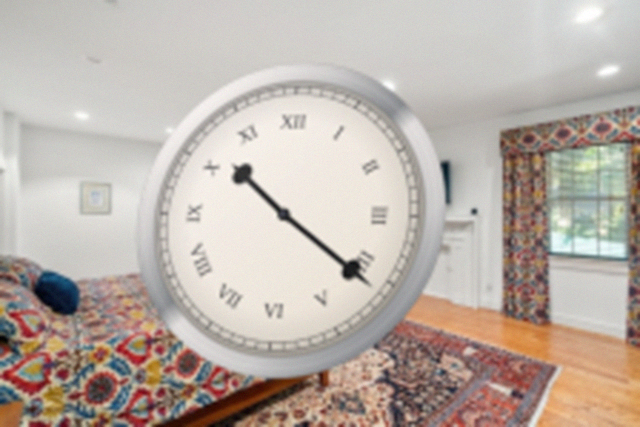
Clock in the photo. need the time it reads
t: 10:21
